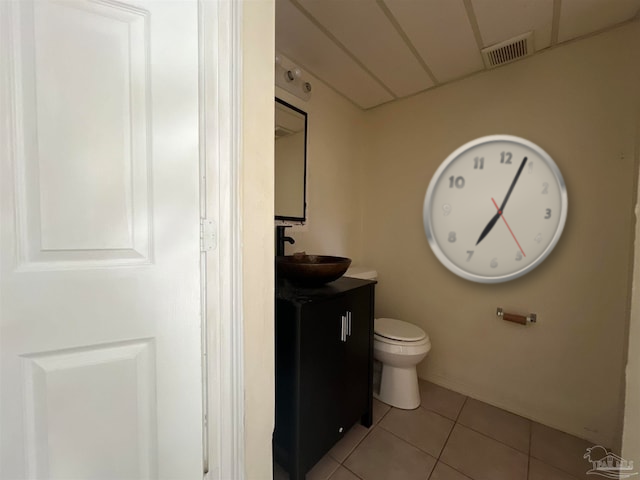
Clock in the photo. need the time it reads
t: 7:03:24
